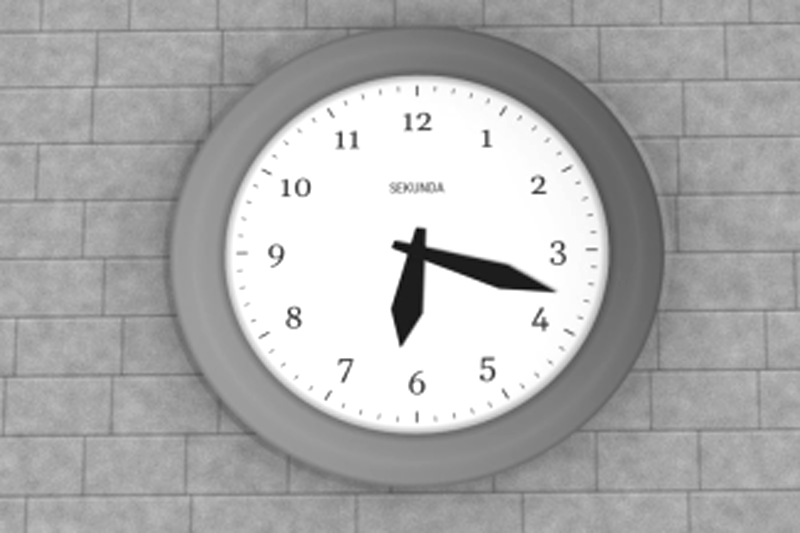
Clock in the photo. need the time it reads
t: 6:18
